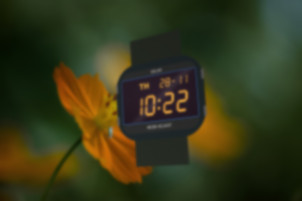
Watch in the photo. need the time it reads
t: 10:22
